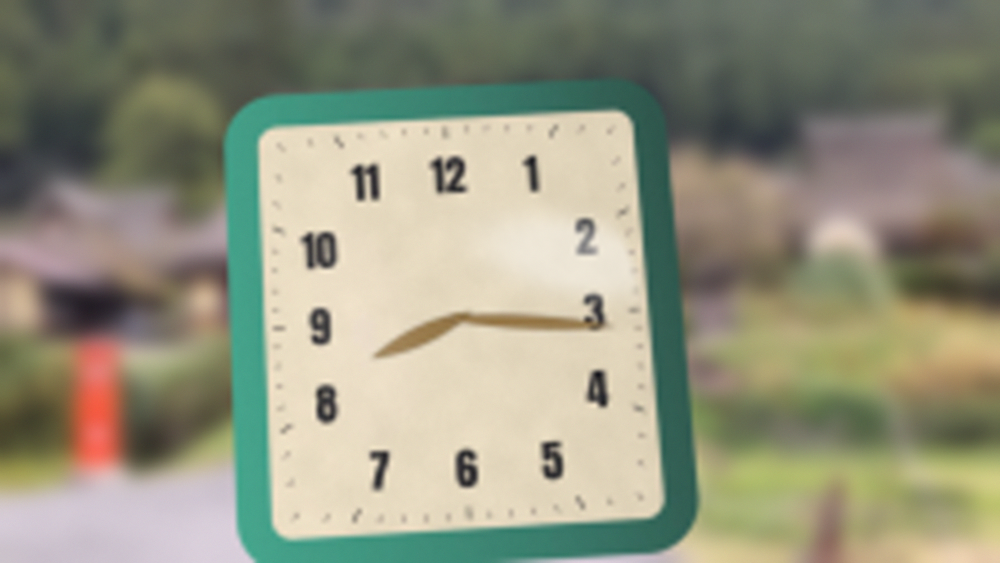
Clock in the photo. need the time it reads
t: 8:16
